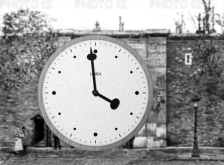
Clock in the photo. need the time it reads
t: 3:59
